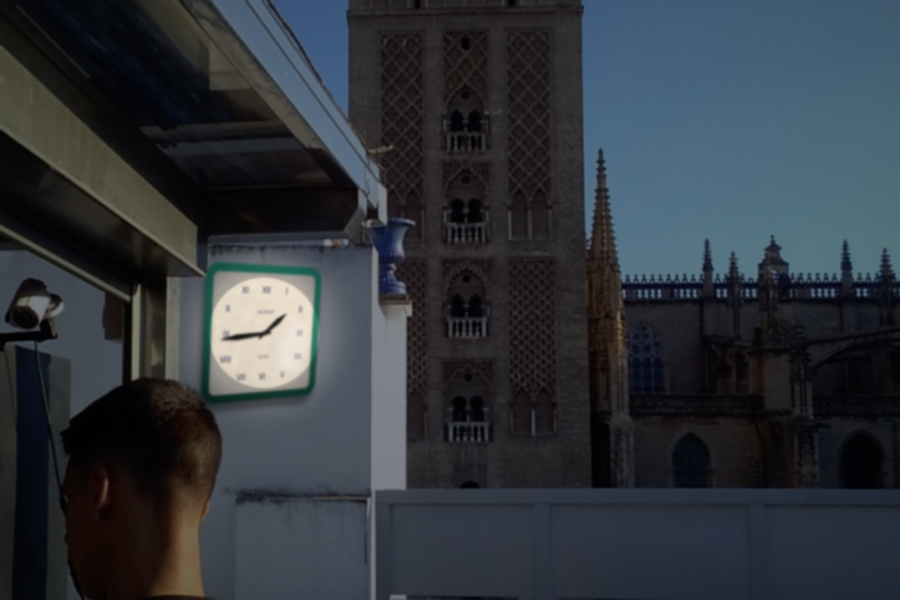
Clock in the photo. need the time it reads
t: 1:44
